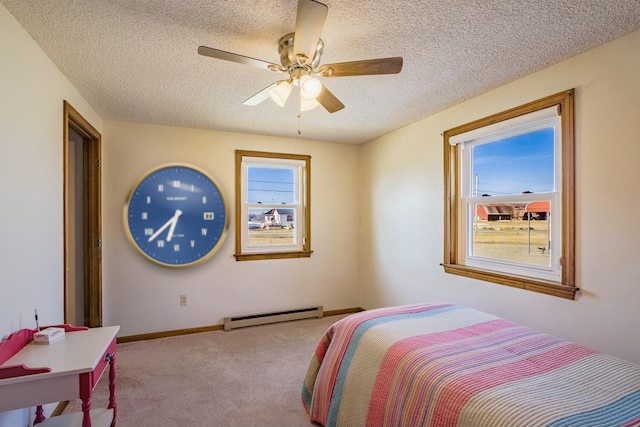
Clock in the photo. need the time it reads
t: 6:38
